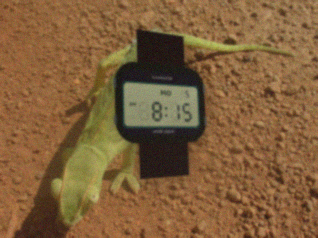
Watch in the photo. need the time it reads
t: 8:15
